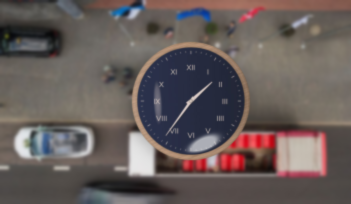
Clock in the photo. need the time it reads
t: 1:36
